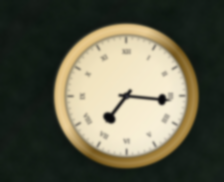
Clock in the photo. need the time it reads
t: 7:16
